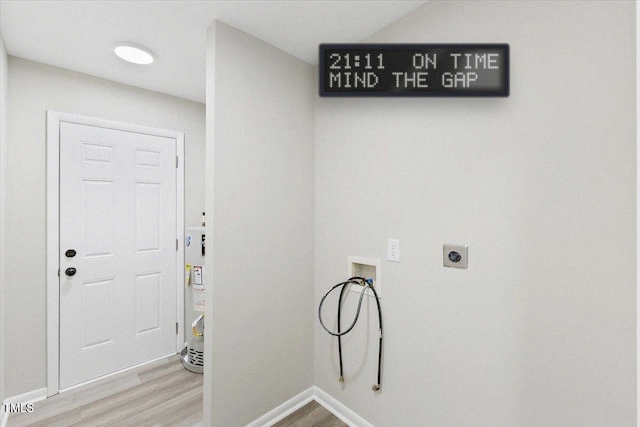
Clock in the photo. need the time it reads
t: 21:11
